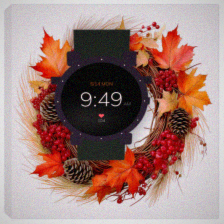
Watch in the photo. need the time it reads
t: 9:49
